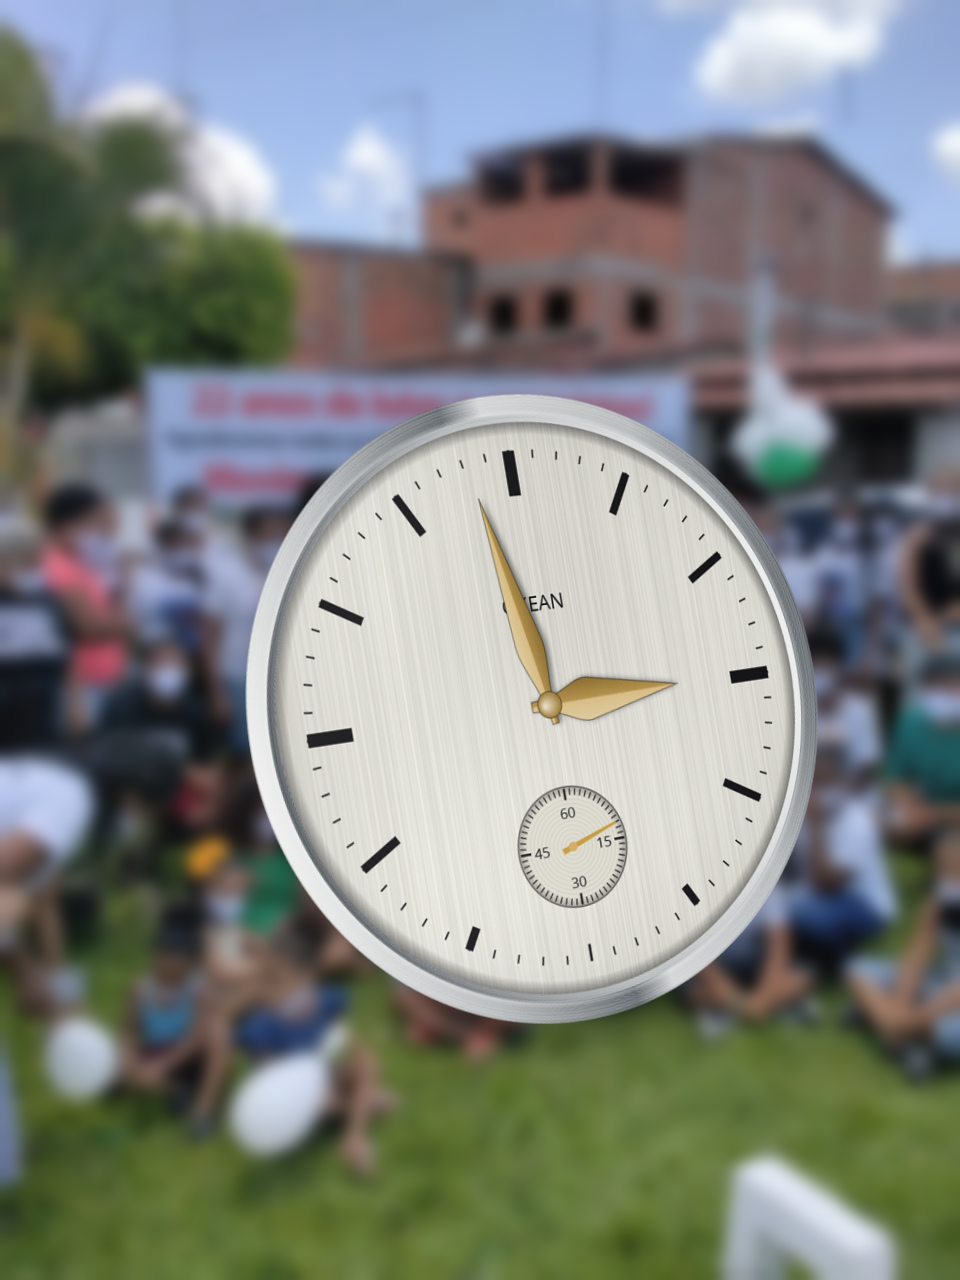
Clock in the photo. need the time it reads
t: 2:58:12
